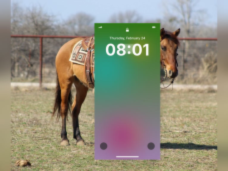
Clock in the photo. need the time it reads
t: 8:01
